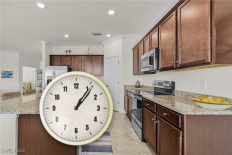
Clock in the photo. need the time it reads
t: 1:06
